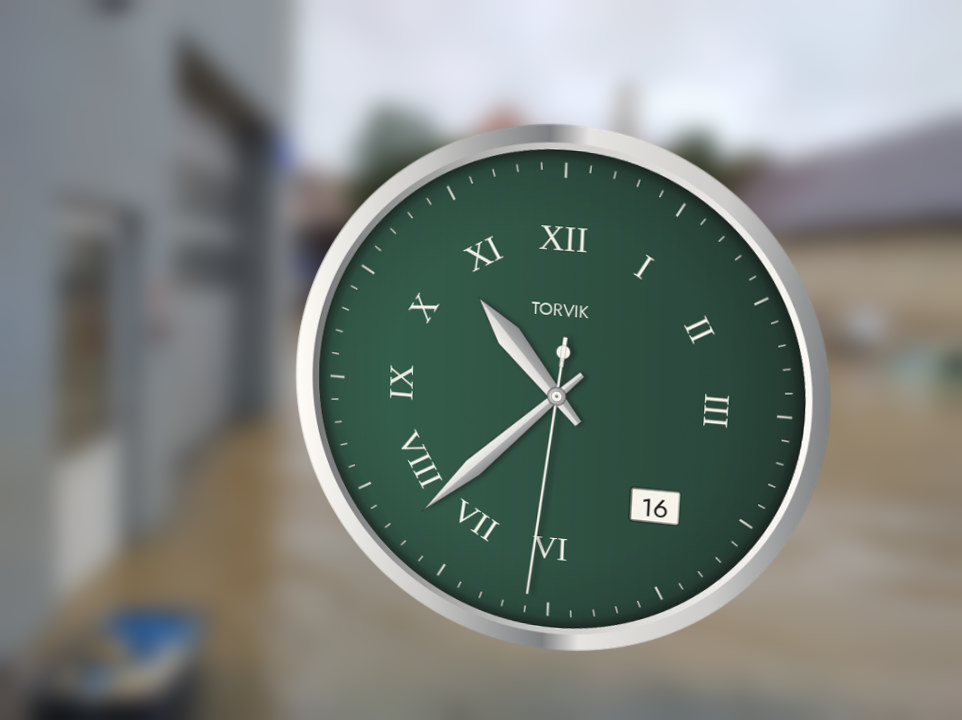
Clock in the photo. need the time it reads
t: 10:37:31
